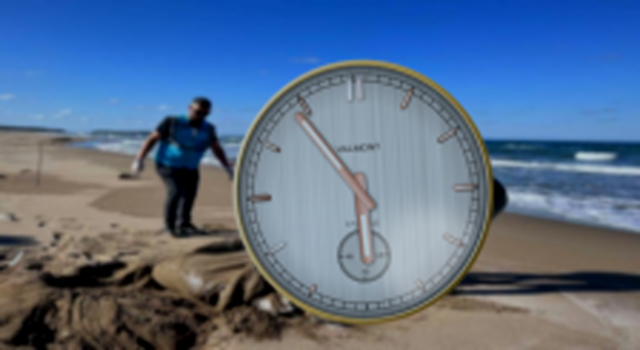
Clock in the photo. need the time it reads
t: 5:54
